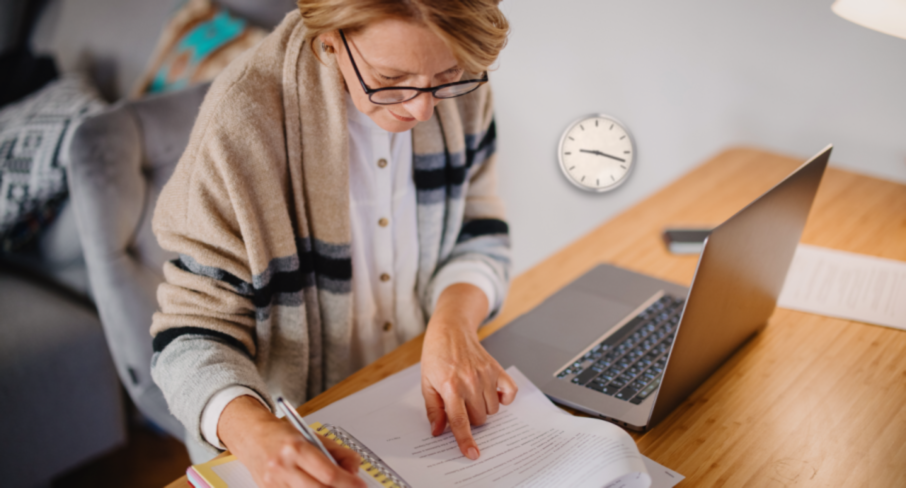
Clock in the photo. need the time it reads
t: 9:18
